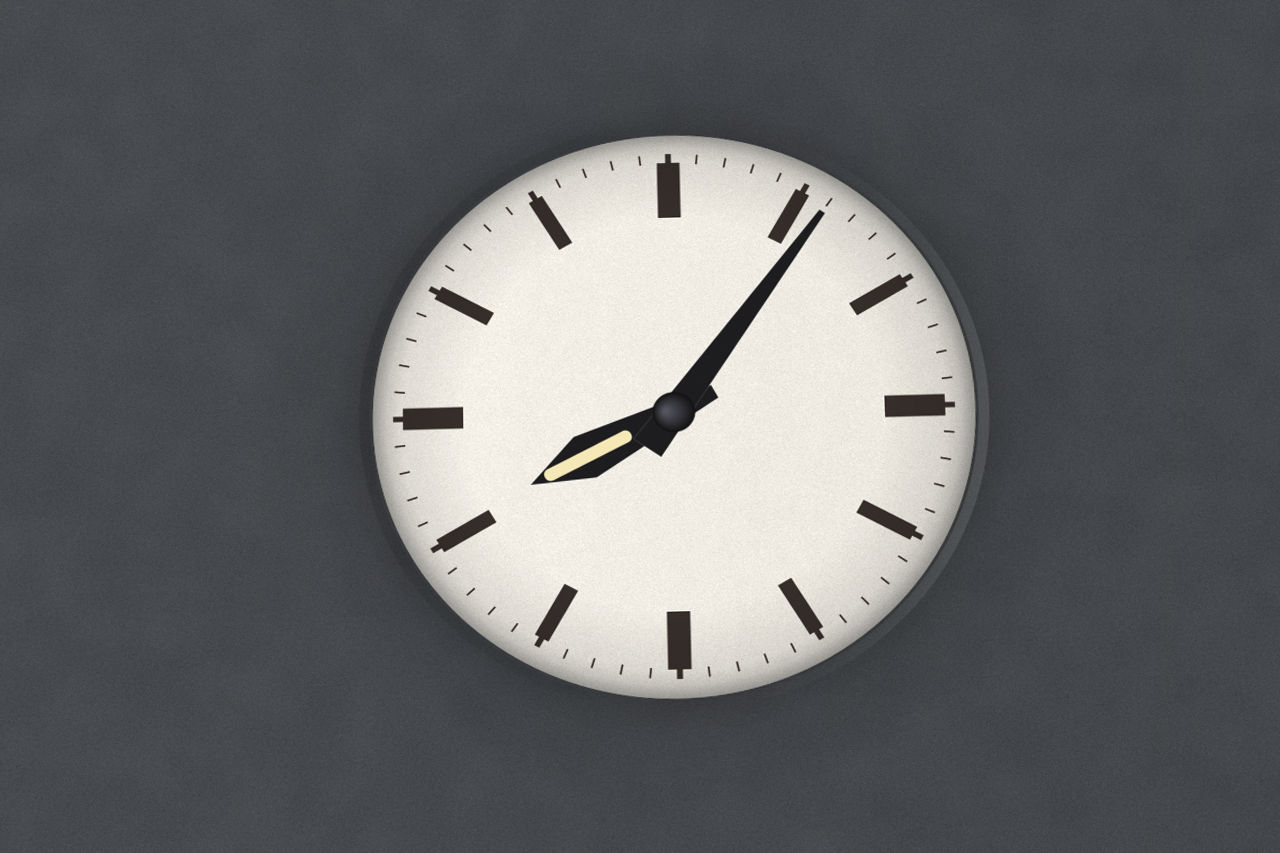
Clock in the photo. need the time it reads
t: 8:06
